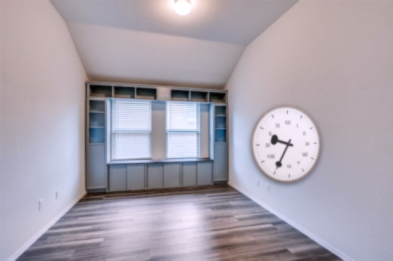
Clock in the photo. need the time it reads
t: 9:35
